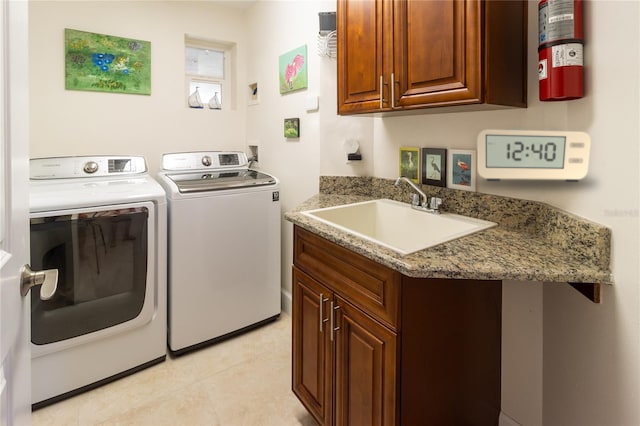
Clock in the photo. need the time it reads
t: 12:40
